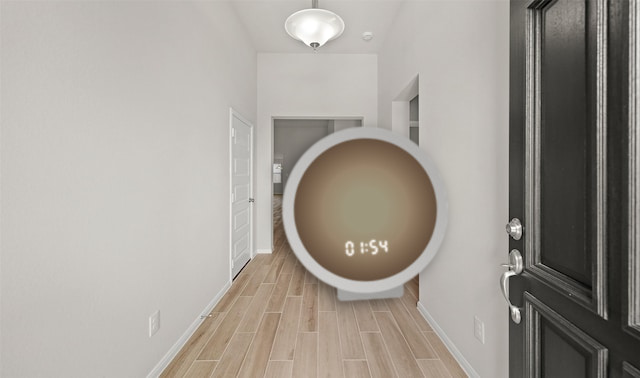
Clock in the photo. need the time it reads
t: 1:54
